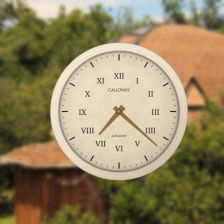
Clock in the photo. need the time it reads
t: 7:22
